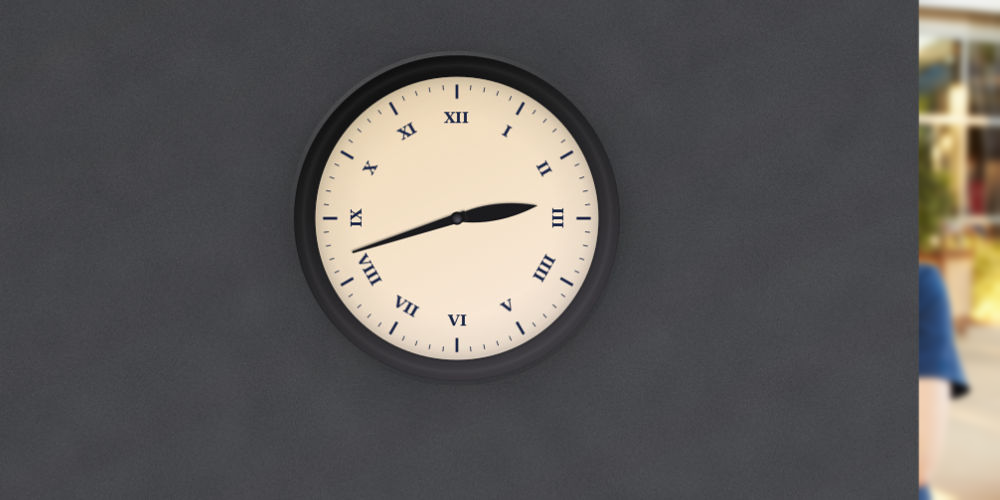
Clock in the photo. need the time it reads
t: 2:42
